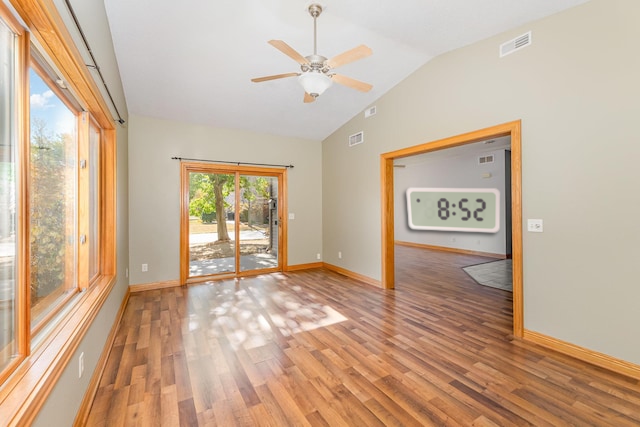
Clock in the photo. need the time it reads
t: 8:52
